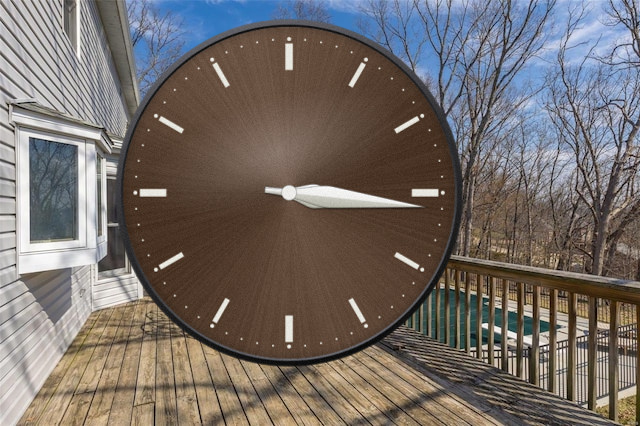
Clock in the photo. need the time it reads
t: 3:16
